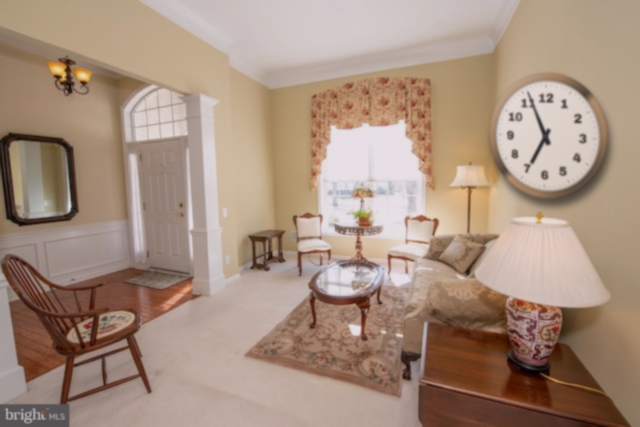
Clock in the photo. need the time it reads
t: 6:56
